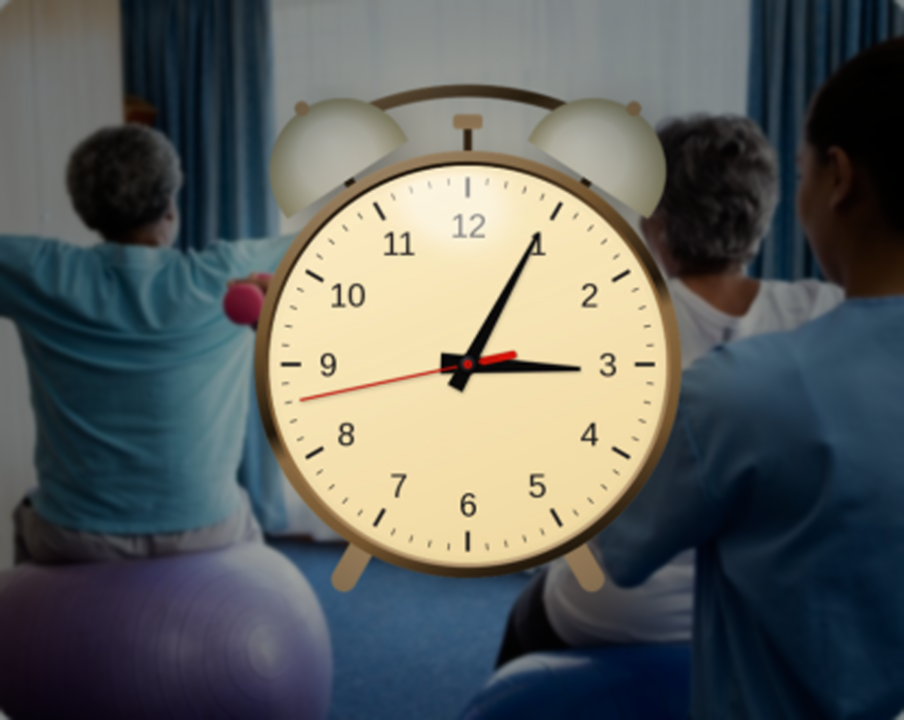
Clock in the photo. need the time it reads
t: 3:04:43
